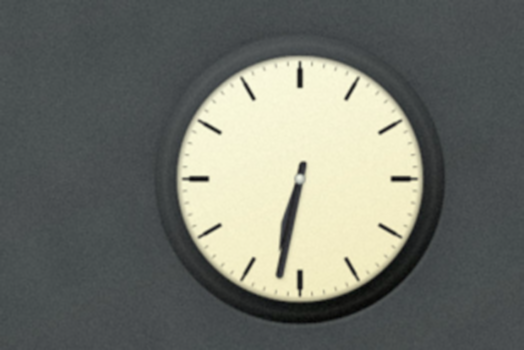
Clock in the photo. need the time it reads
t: 6:32
